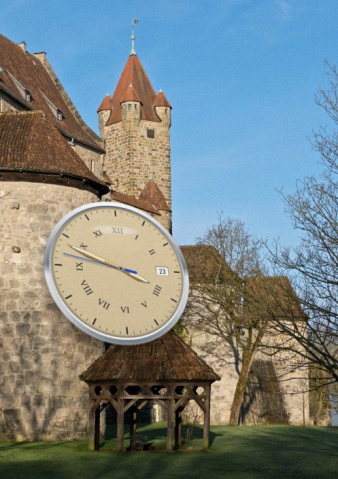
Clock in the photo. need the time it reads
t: 3:48:47
